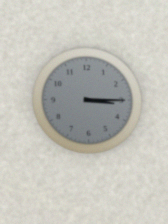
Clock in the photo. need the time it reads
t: 3:15
